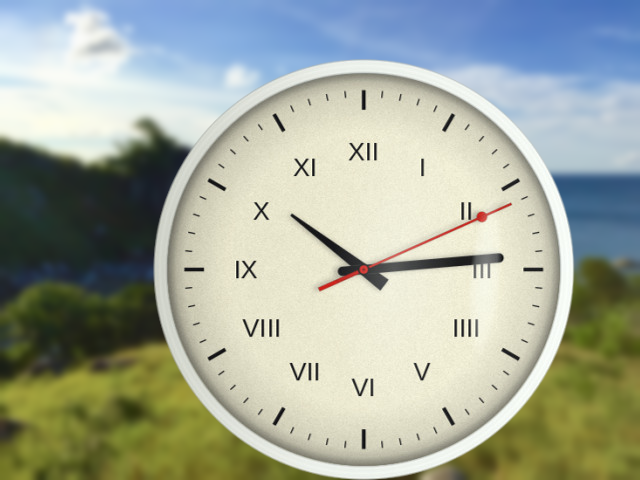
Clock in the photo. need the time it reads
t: 10:14:11
